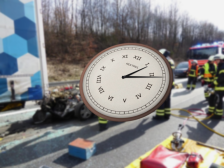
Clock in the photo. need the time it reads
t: 1:11
